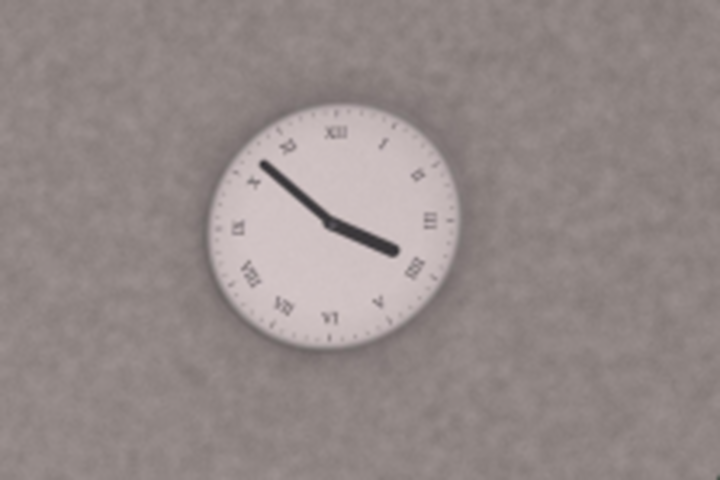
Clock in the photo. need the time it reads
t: 3:52
